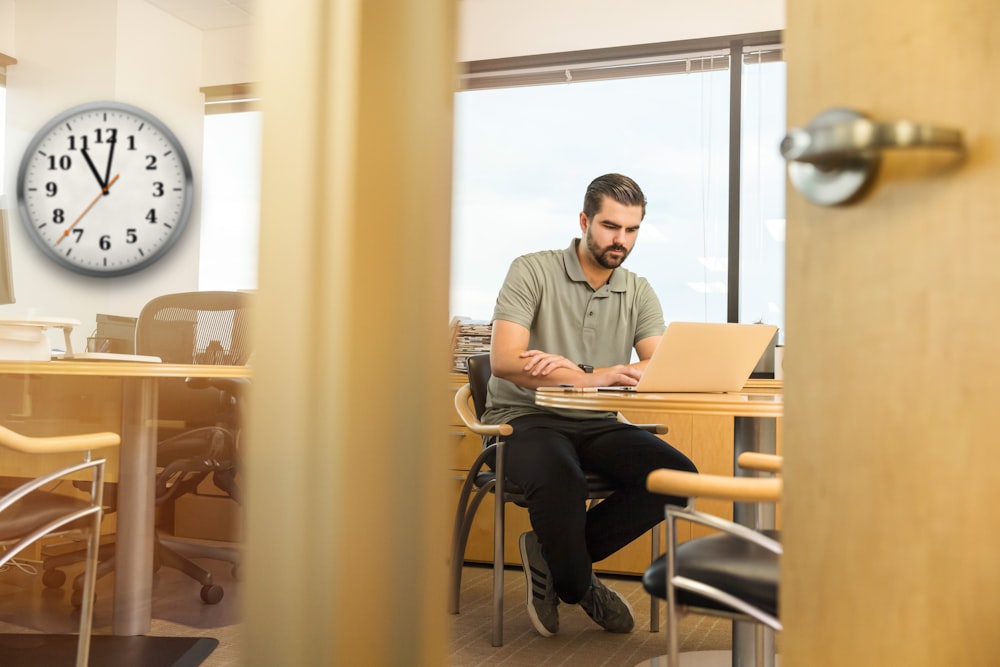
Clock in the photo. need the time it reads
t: 11:01:37
